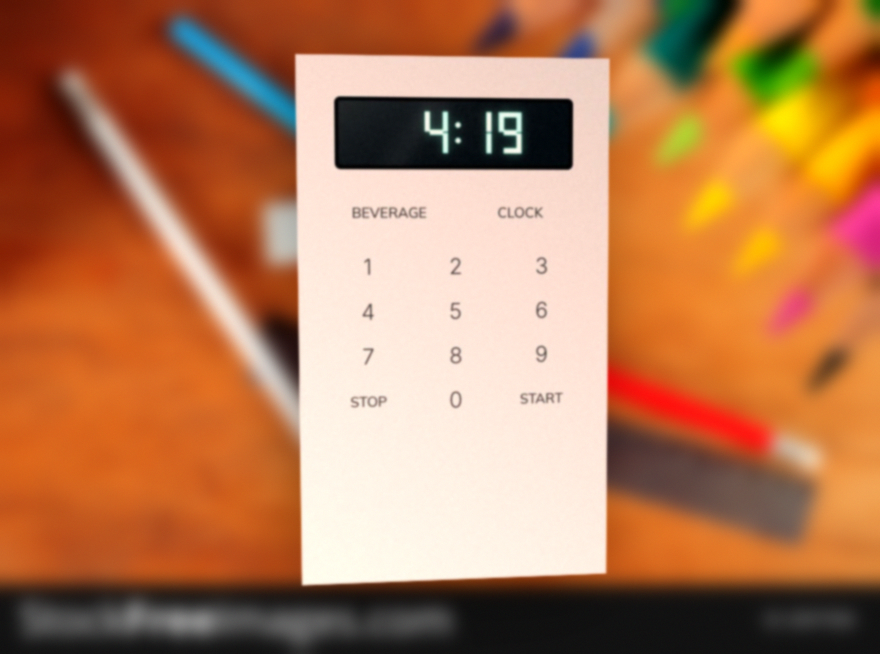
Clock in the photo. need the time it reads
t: 4:19
